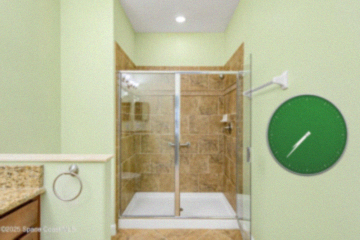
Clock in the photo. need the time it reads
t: 7:37
